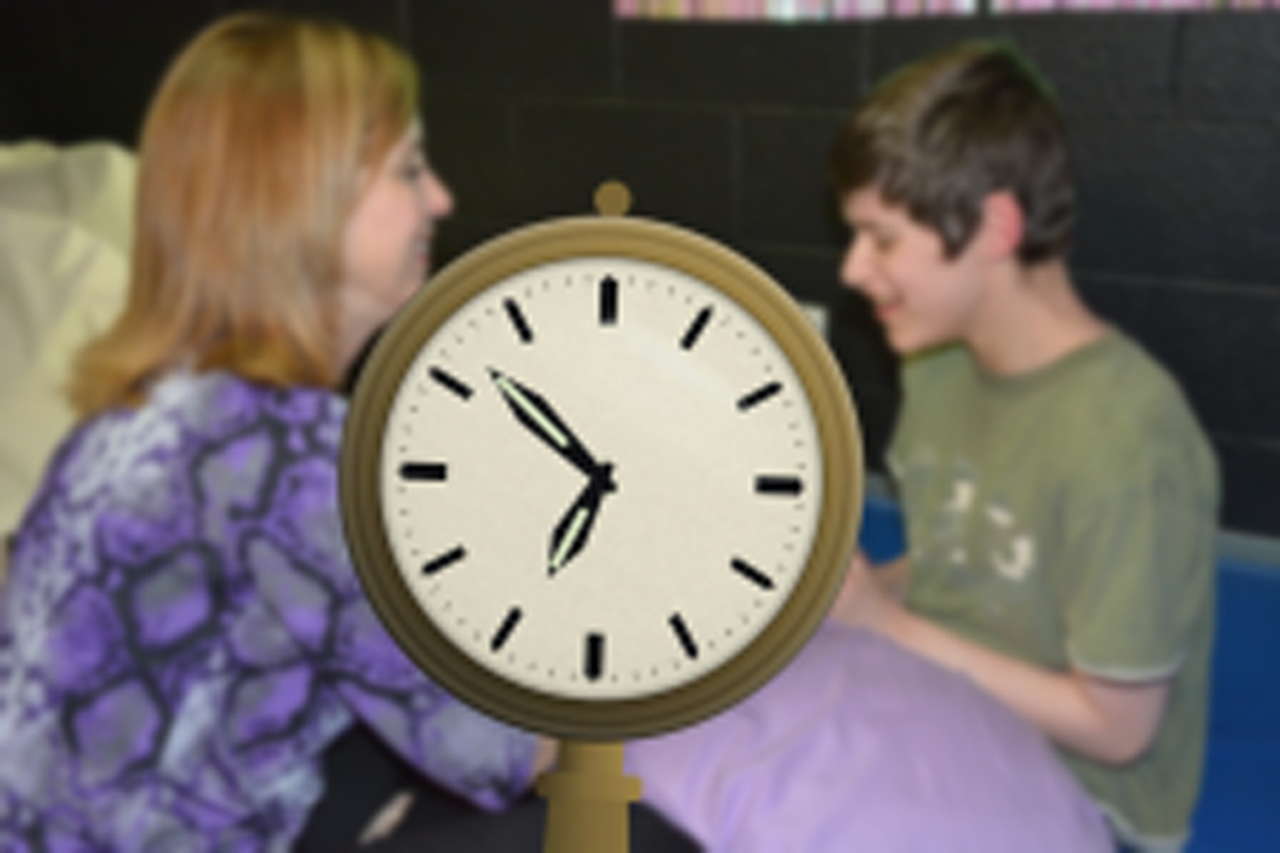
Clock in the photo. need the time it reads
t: 6:52
